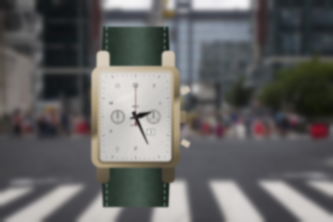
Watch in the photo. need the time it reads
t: 2:26
